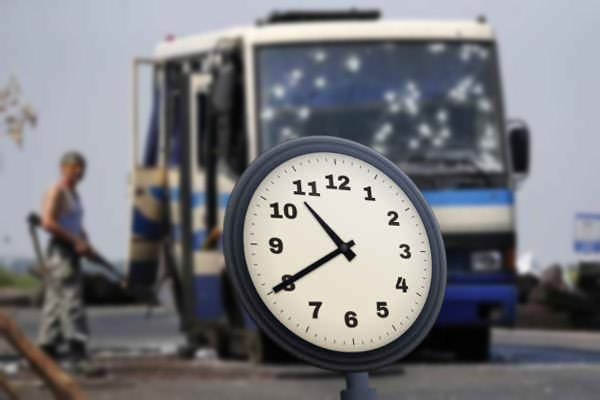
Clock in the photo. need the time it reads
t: 10:40
